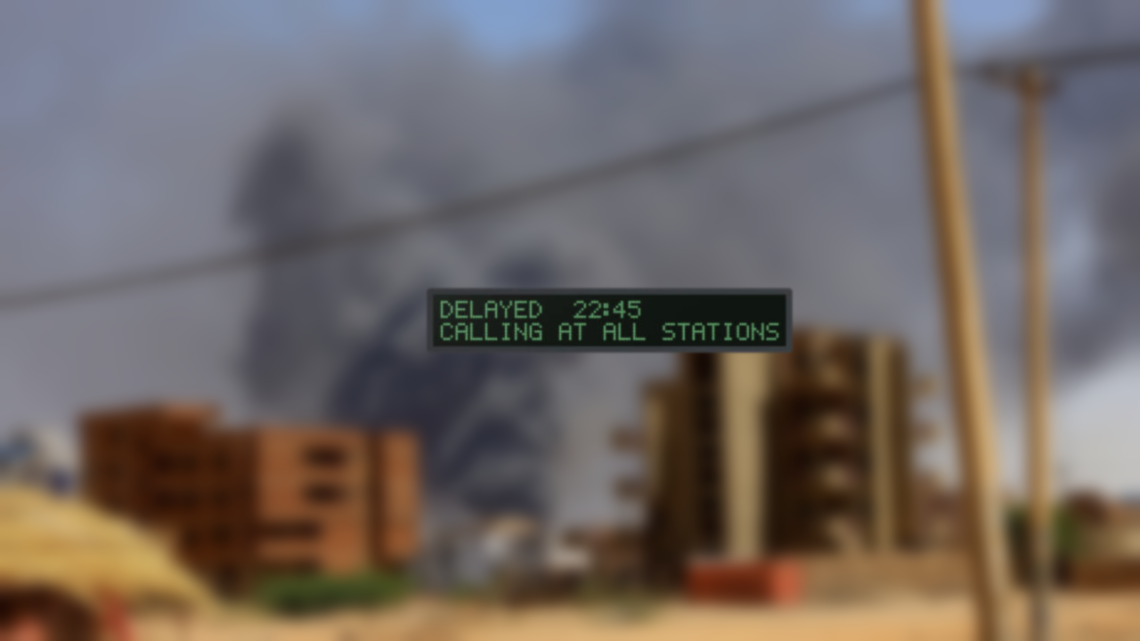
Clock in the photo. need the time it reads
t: 22:45
